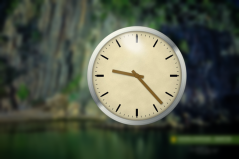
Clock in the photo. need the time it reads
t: 9:23
